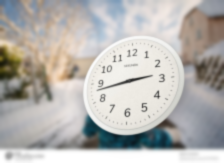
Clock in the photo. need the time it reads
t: 2:43
